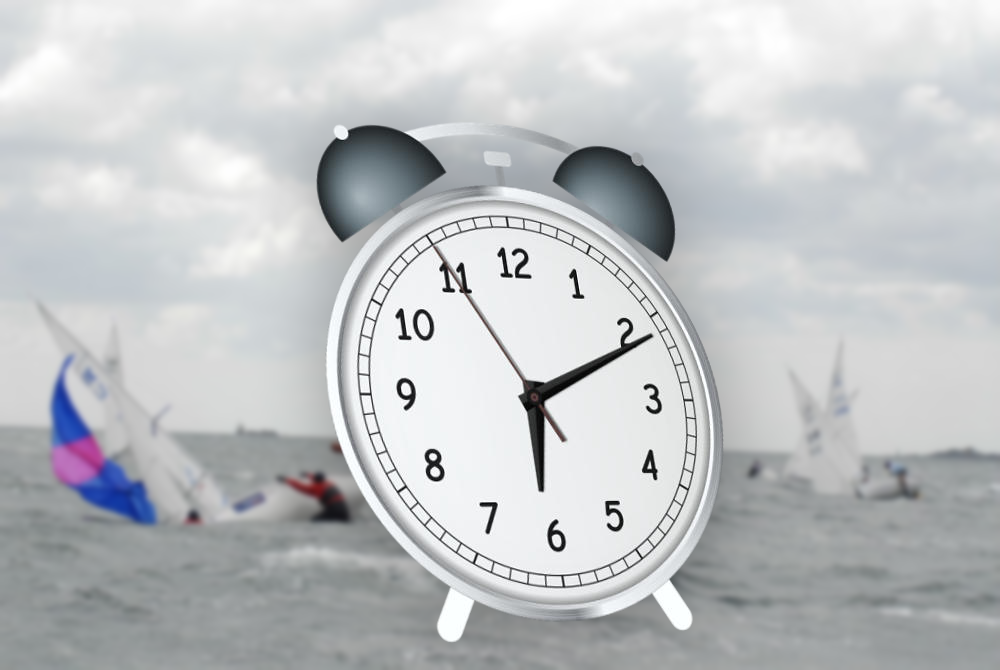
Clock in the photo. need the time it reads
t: 6:10:55
